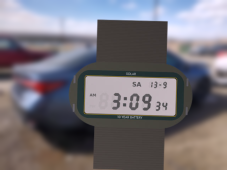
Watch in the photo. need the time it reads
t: 3:09:34
